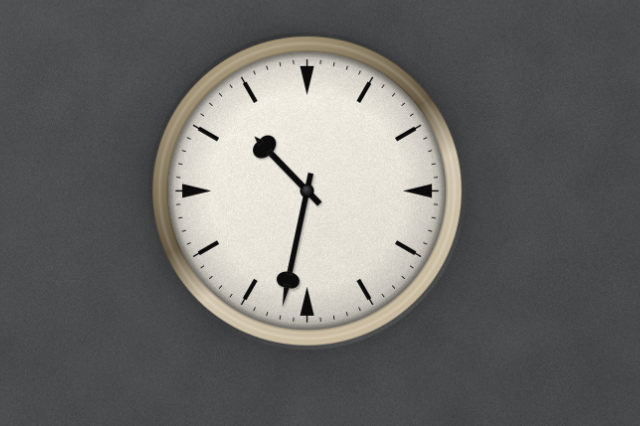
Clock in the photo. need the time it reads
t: 10:32
